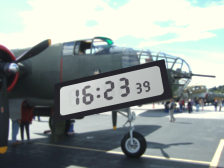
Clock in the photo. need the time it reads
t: 16:23:39
